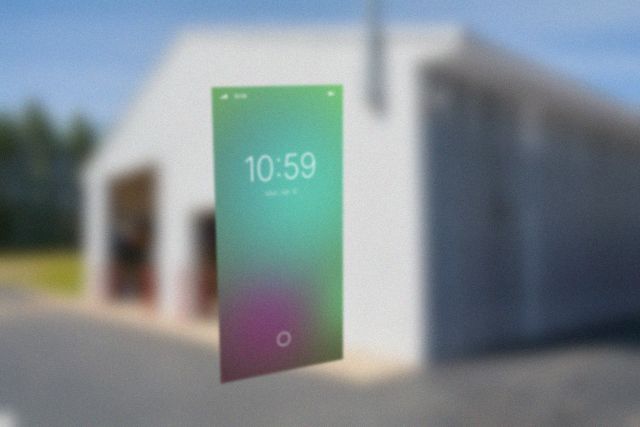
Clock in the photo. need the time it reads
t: 10:59
